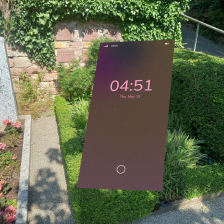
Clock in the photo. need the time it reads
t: 4:51
